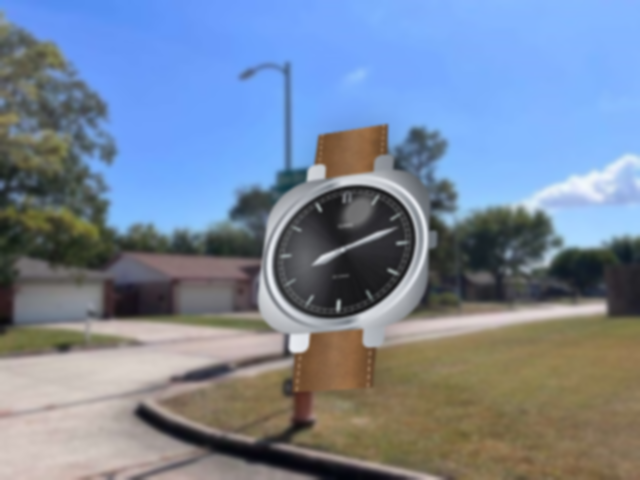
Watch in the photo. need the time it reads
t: 8:12
